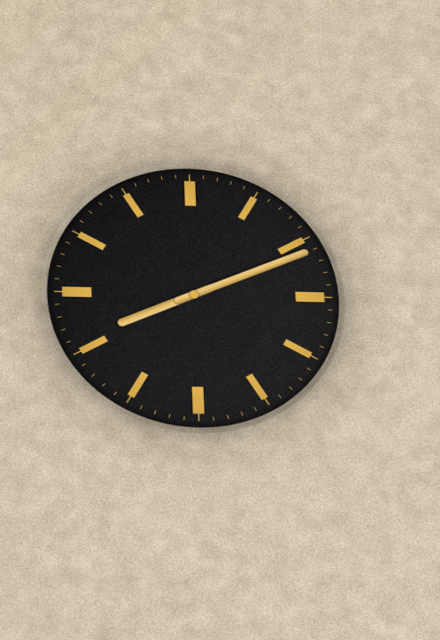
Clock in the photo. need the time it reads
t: 8:11
